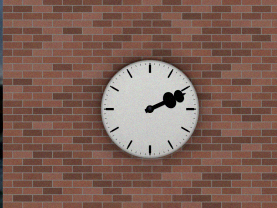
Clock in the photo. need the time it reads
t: 2:11
